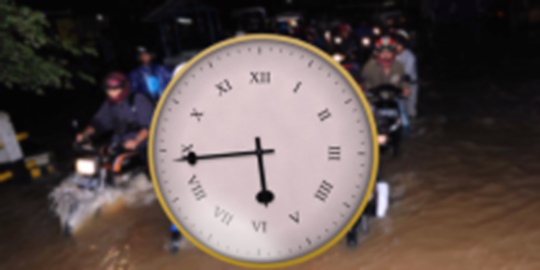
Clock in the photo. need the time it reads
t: 5:44
